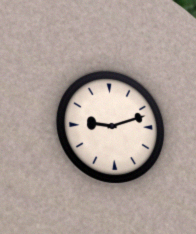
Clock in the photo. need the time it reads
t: 9:12
